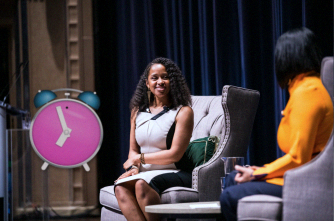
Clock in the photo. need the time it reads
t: 6:57
